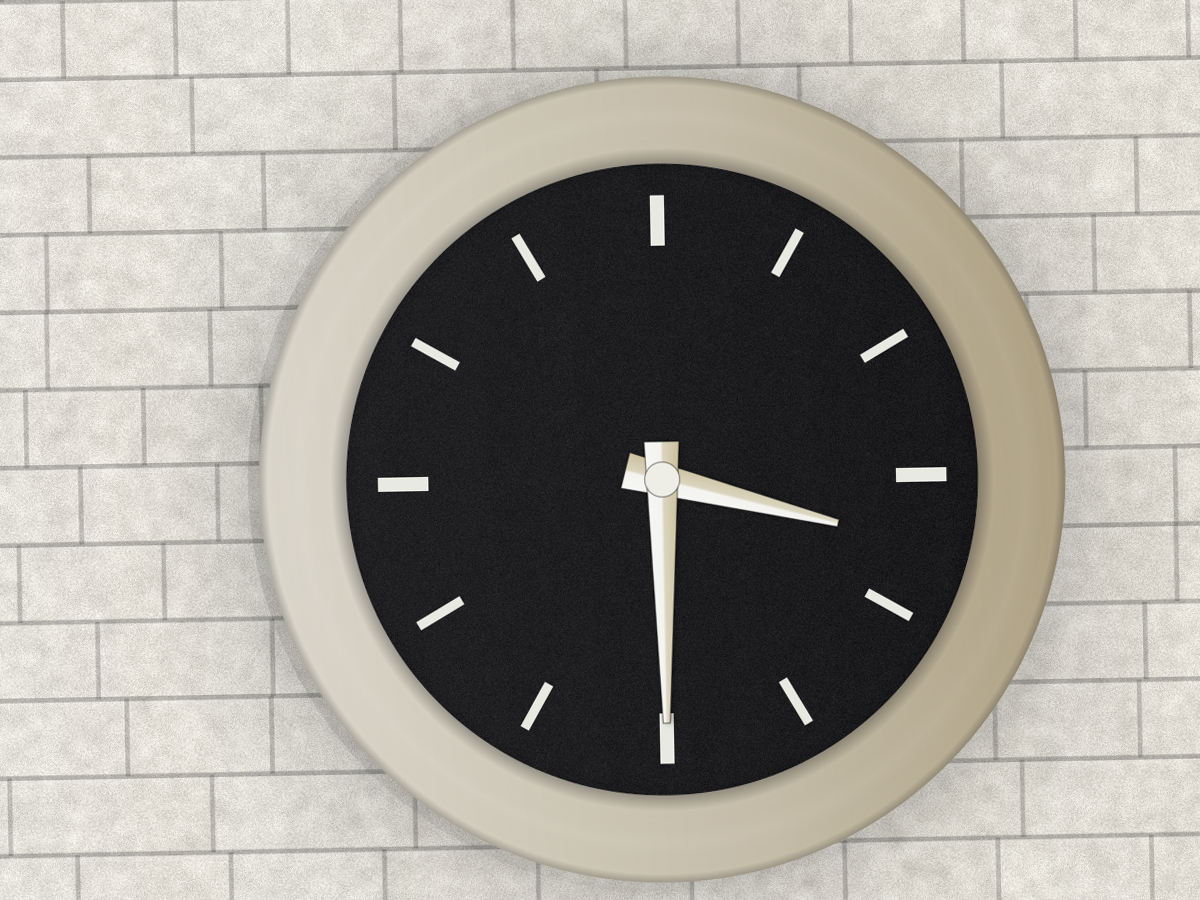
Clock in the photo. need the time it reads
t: 3:30
